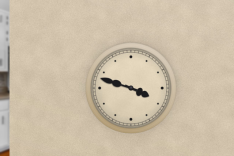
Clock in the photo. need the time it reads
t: 3:48
